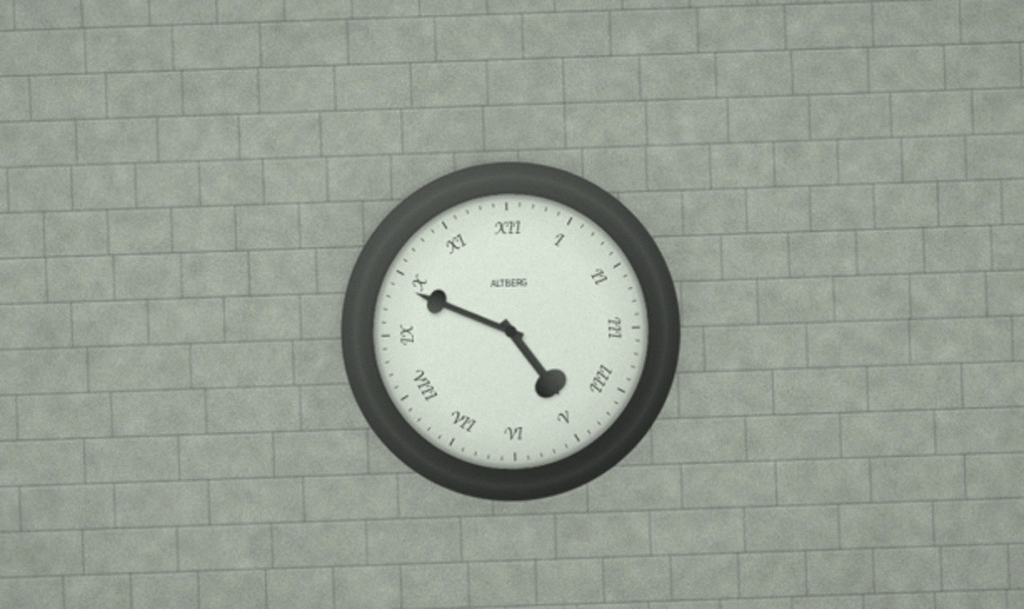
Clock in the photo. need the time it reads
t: 4:49
